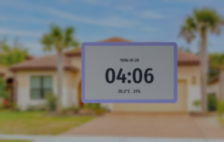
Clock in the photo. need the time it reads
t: 4:06
